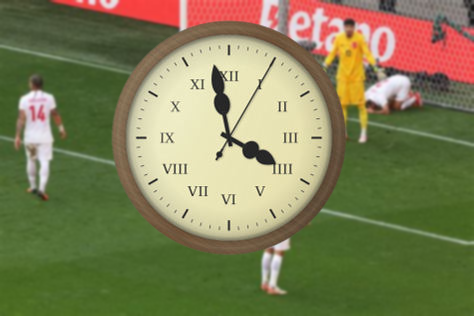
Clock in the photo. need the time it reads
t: 3:58:05
